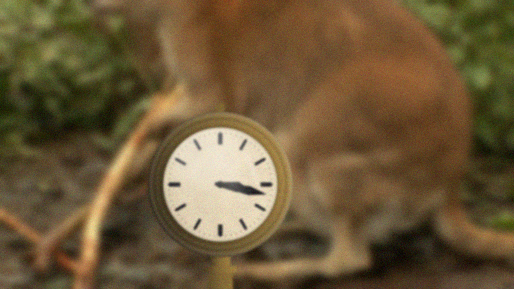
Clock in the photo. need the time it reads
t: 3:17
